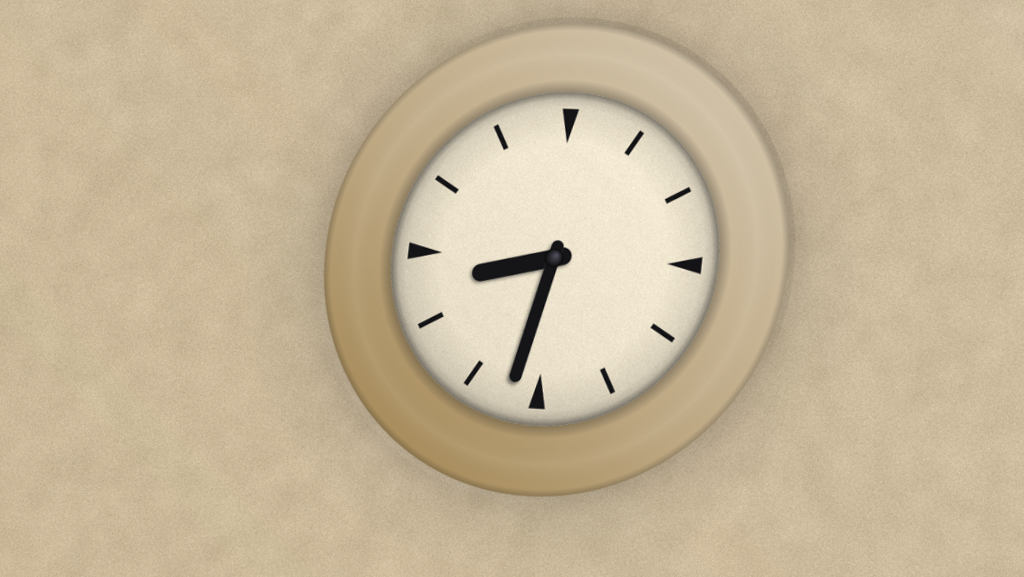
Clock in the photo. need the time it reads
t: 8:32
